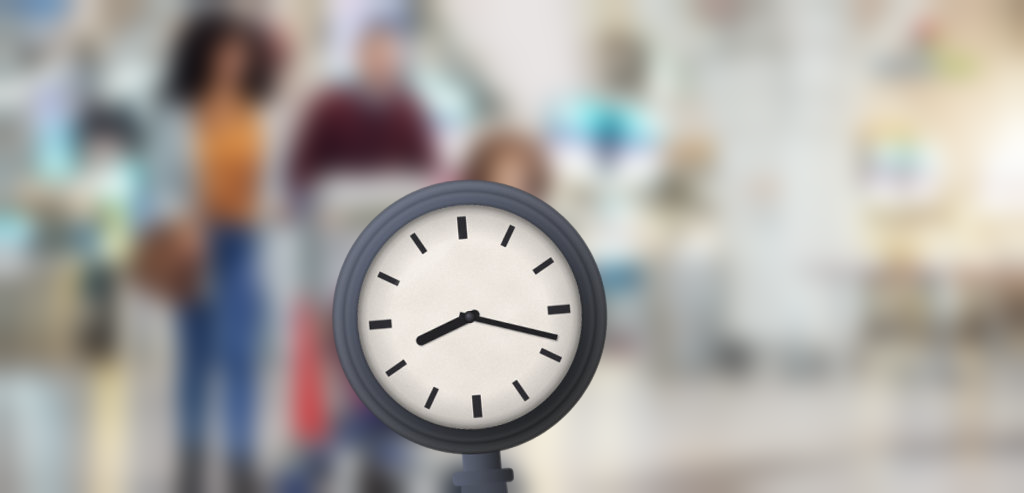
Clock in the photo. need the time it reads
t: 8:18
